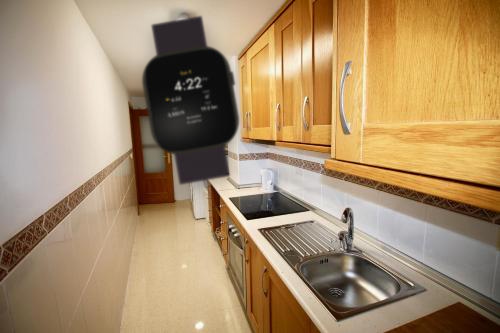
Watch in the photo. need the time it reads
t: 4:22
